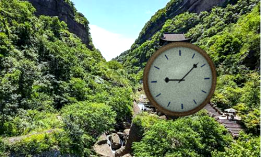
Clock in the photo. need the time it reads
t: 9:08
